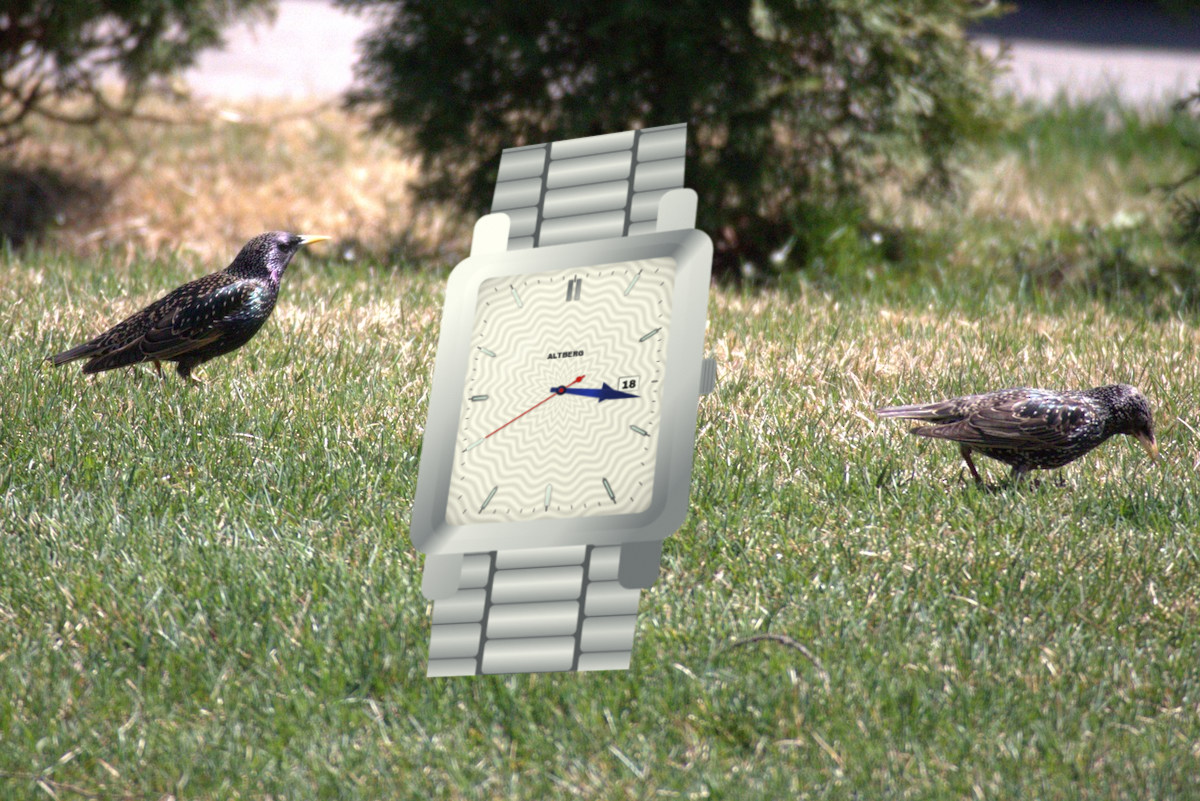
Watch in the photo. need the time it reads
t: 3:16:40
